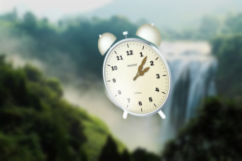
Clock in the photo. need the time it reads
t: 2:07
